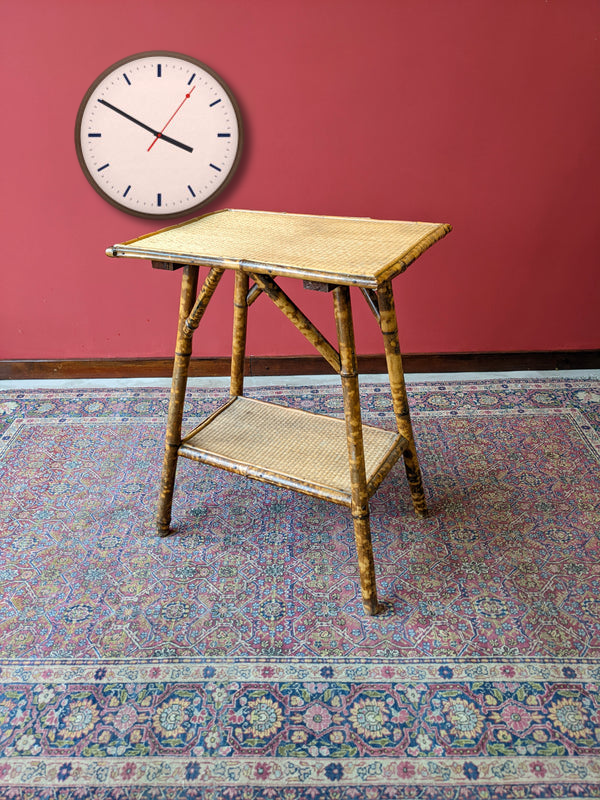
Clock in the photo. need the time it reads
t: 3:50:06
